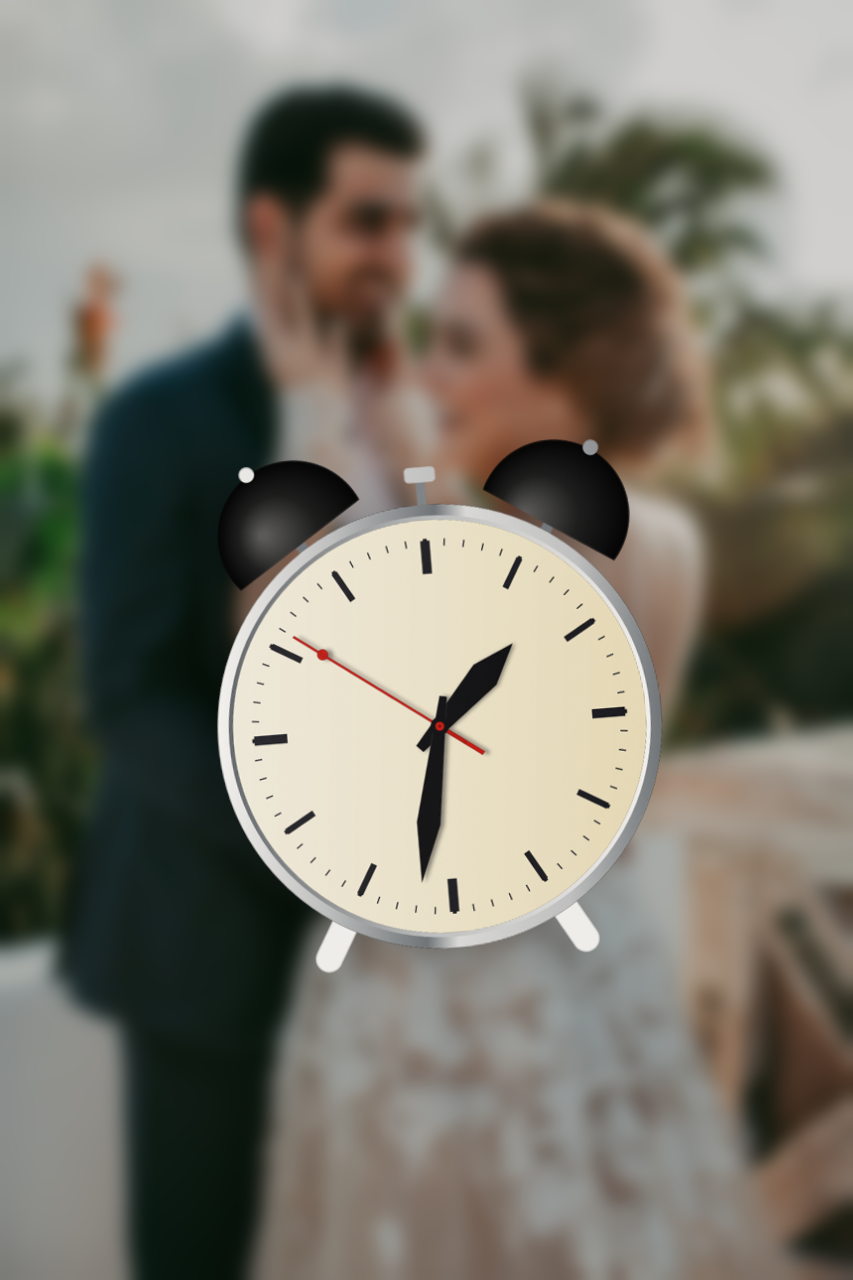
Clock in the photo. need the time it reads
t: 1:31:51
